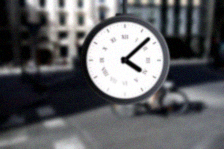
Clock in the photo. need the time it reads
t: 4:08
